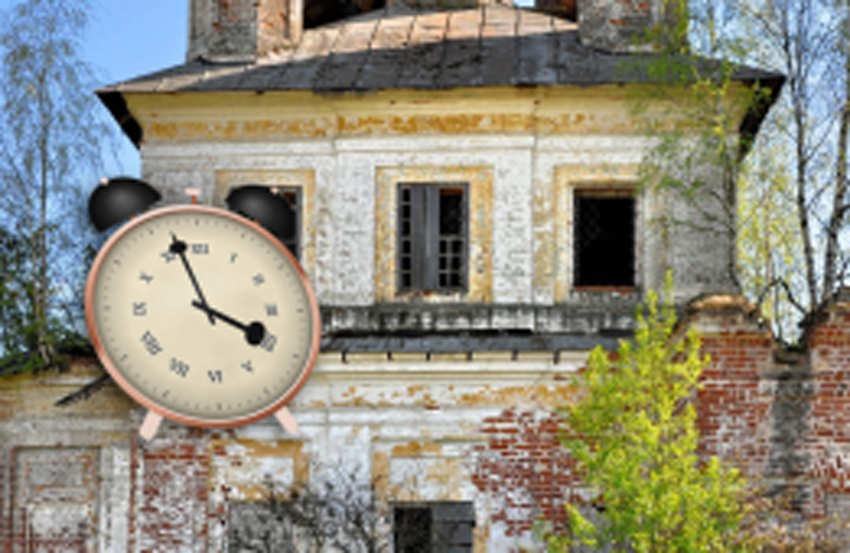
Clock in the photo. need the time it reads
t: 3:57
